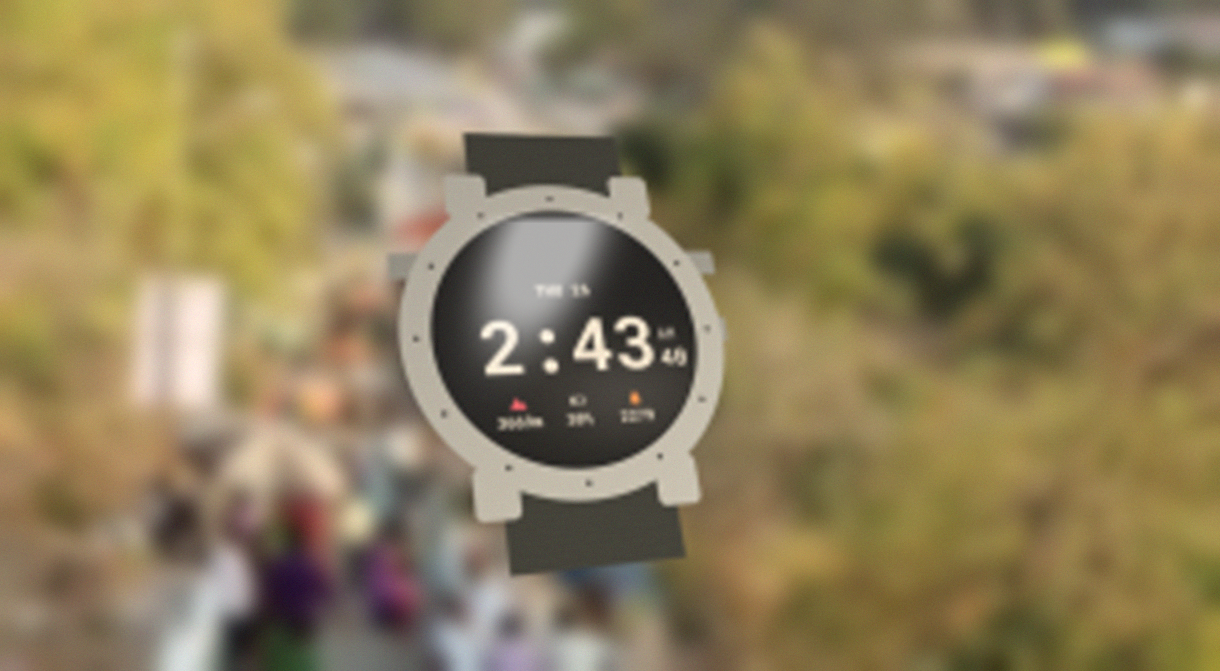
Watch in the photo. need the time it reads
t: 2:43
